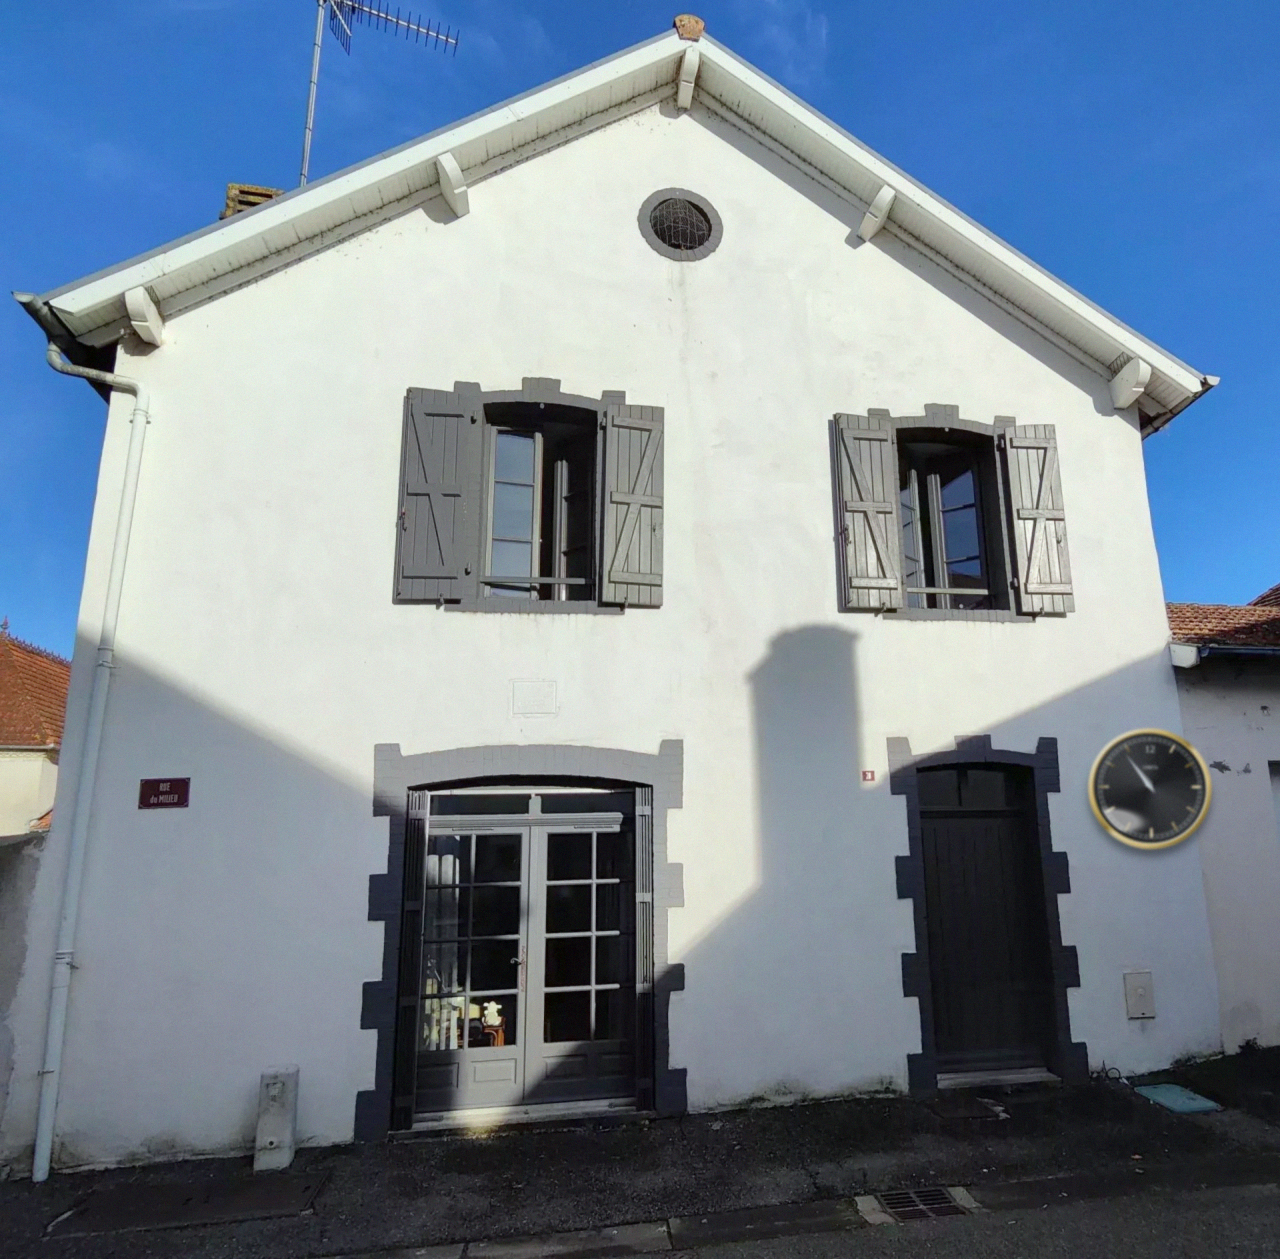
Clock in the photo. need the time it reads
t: 10:54
